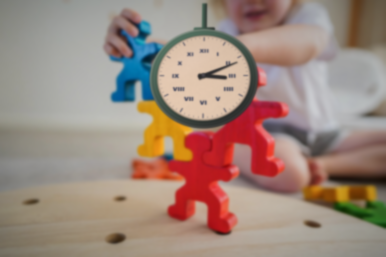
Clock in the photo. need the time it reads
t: 3:11
